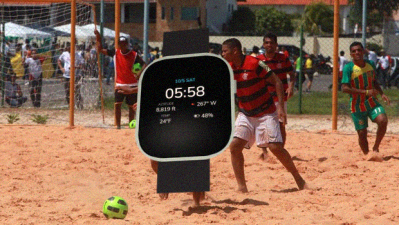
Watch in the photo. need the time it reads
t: 5:58
